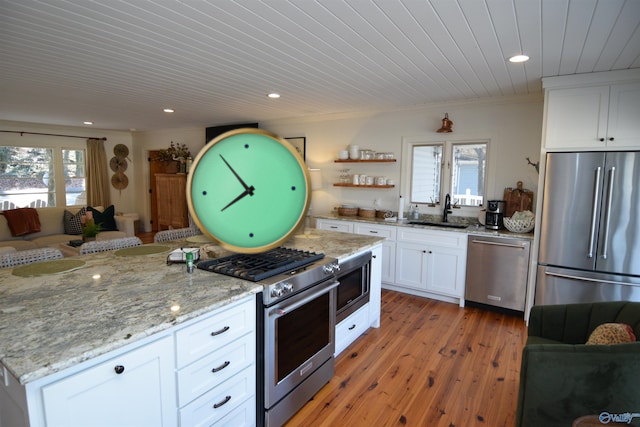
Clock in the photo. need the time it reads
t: 7:54
